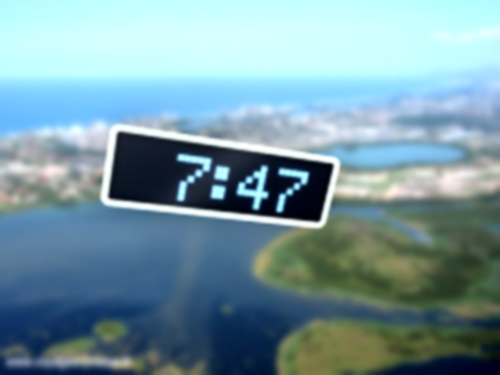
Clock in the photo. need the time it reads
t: 7:47
